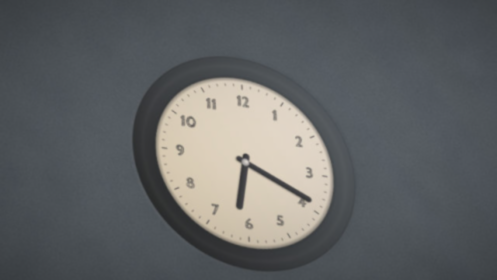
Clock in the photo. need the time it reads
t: 6:19
